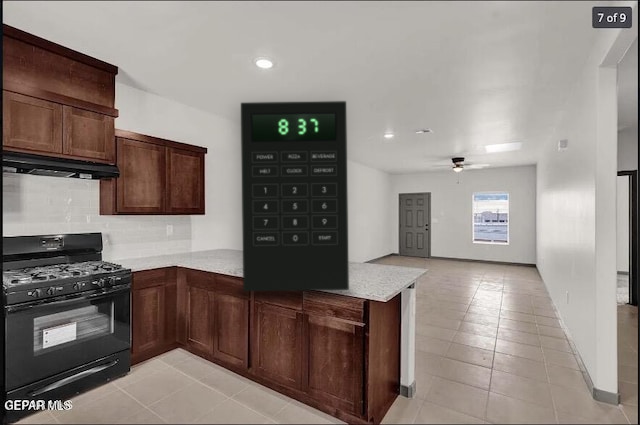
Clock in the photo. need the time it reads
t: 8:37
